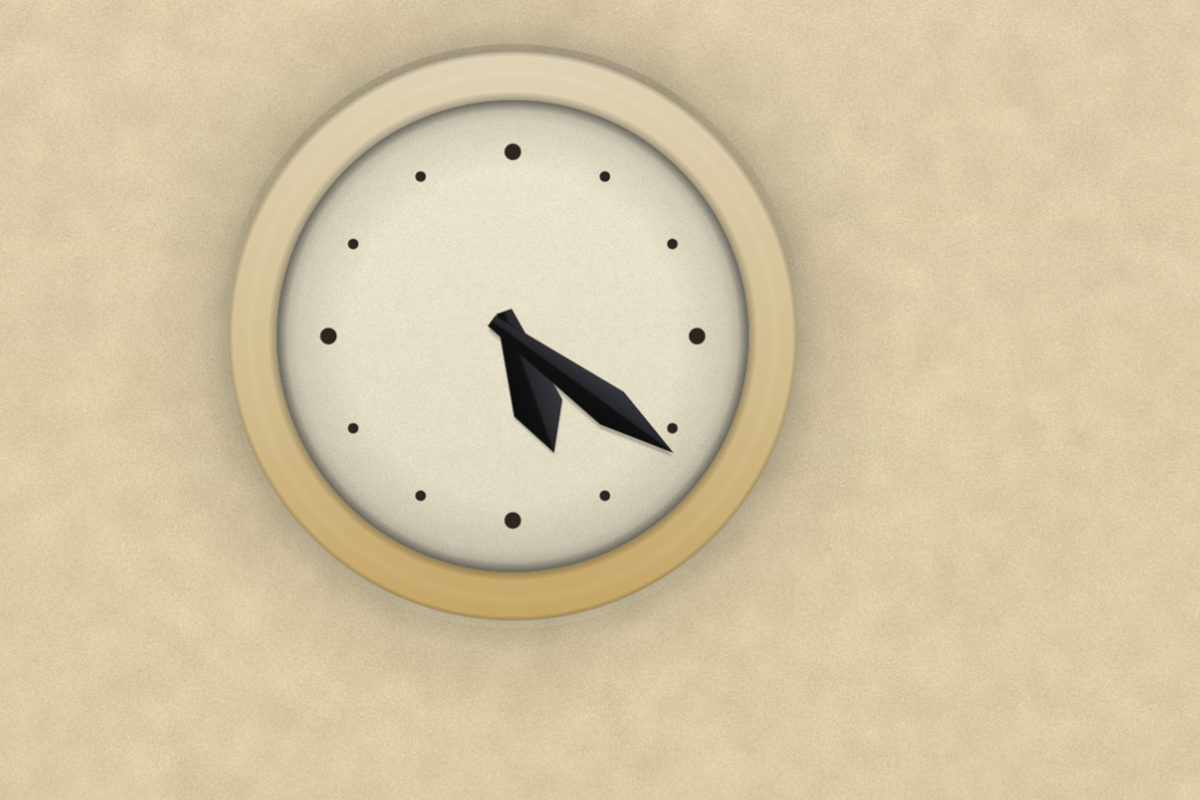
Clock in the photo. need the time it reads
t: 5:21
